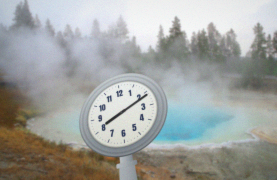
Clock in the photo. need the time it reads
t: 8:11
